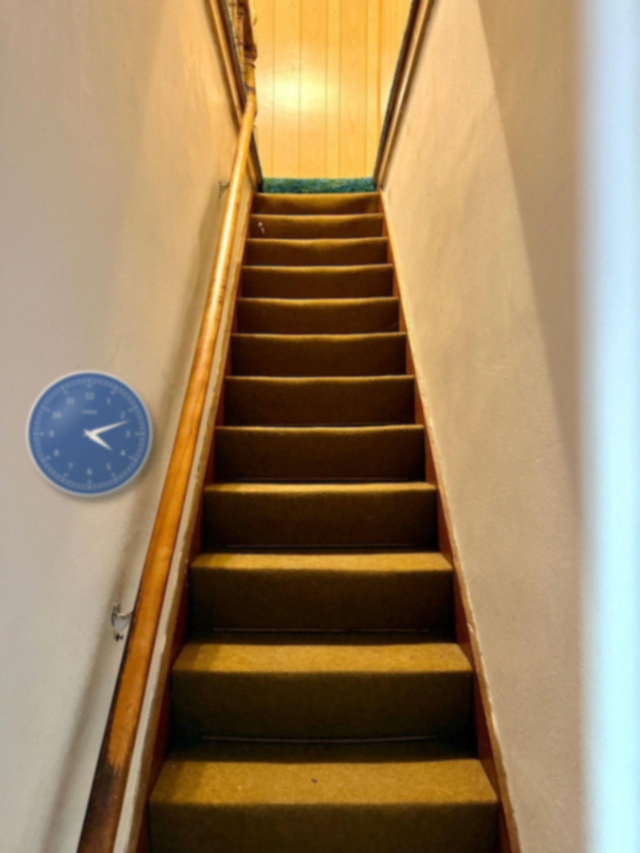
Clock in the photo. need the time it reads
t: 4:12
